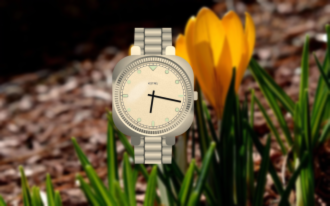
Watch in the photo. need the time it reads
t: 6:17
